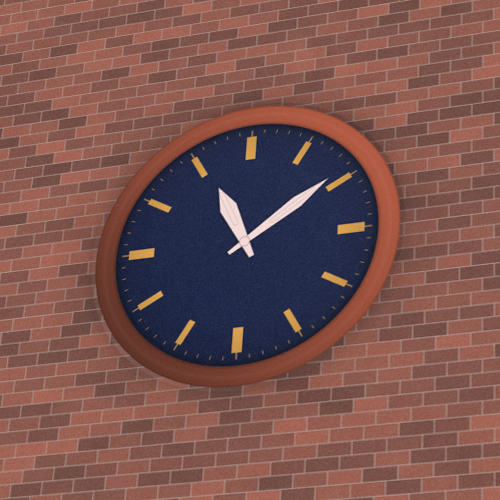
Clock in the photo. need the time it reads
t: 11:09
